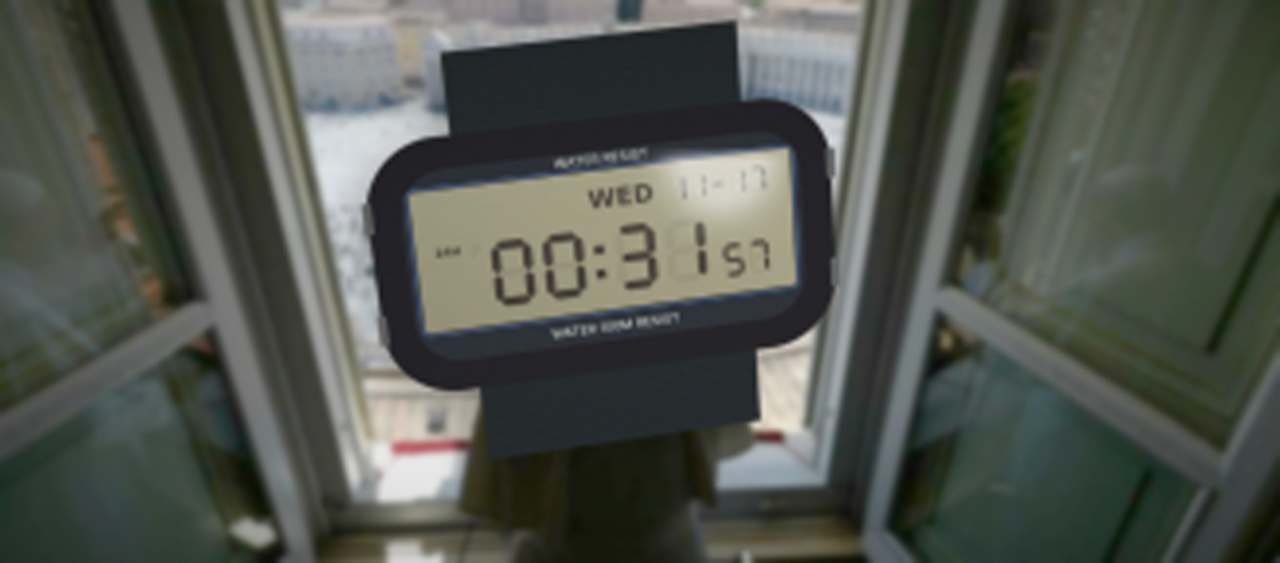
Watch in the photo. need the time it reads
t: 0:31:57
